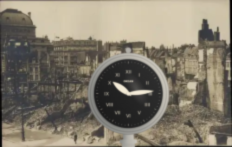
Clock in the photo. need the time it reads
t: 10:14
